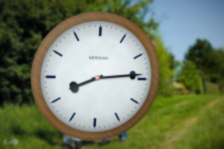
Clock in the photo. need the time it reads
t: 8:14
